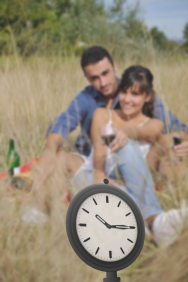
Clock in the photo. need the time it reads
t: 10:15
